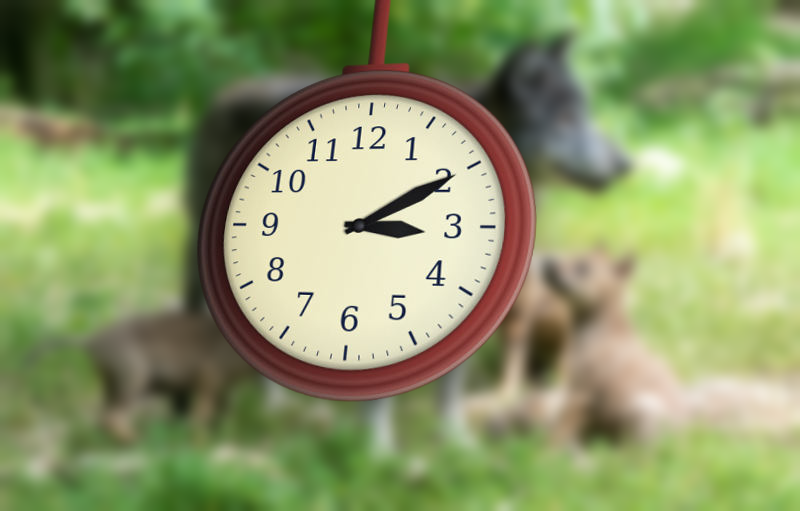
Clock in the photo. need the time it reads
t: 3:10
